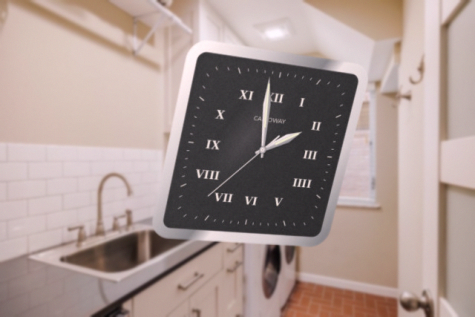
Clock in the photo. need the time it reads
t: 1:58:37
